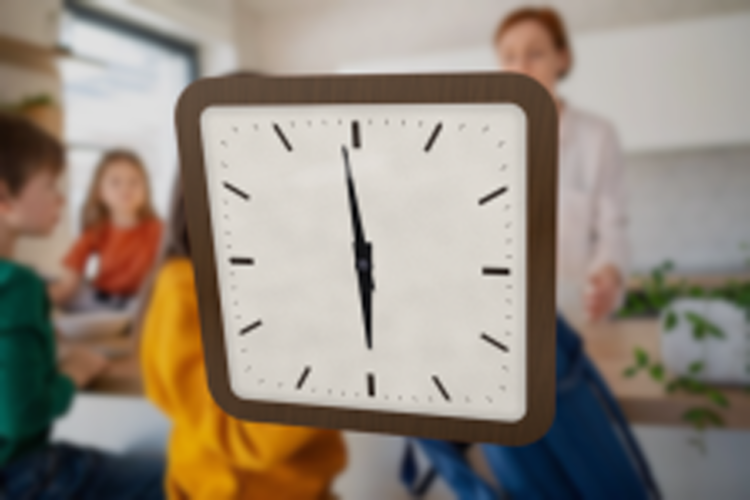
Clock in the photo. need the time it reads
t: 5:59
